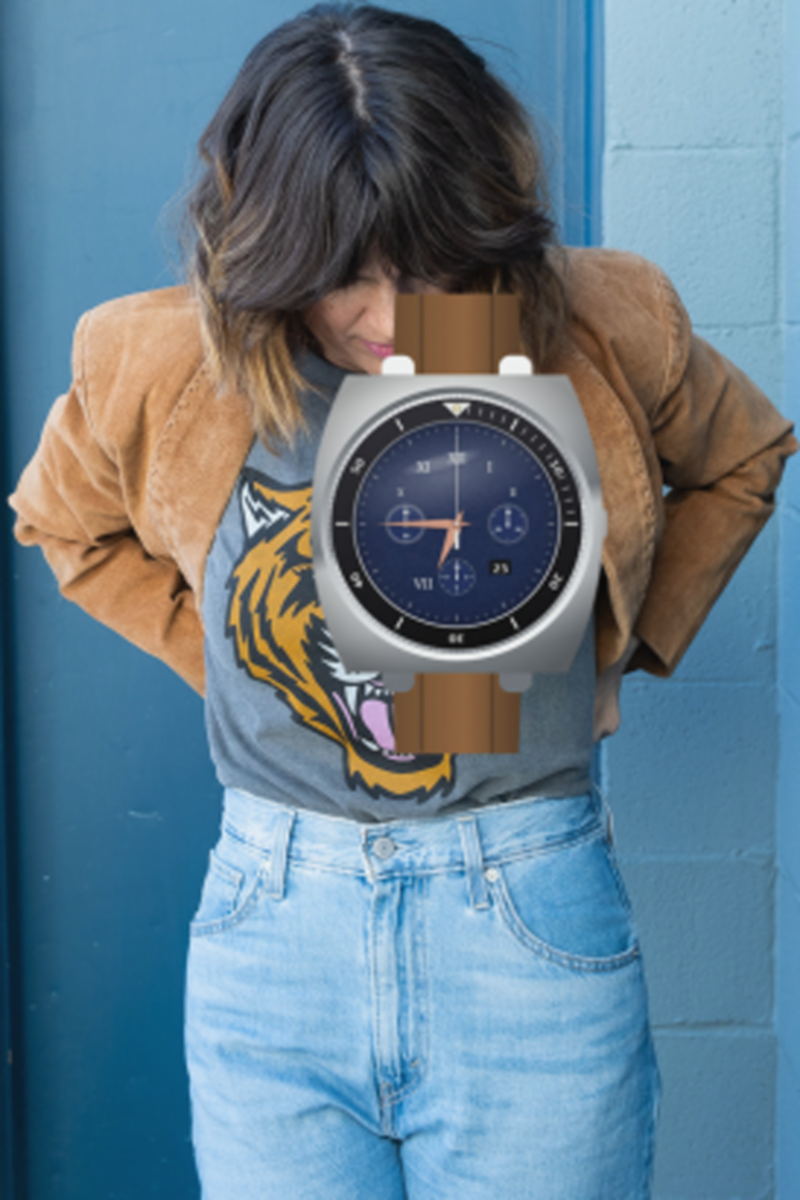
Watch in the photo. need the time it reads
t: 6:45
